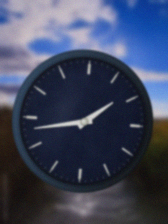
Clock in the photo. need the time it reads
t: 1:43
